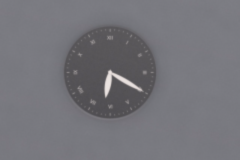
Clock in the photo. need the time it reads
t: 6:20
